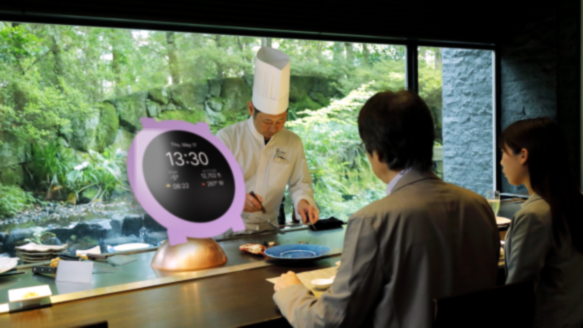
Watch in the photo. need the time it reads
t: 13:30
